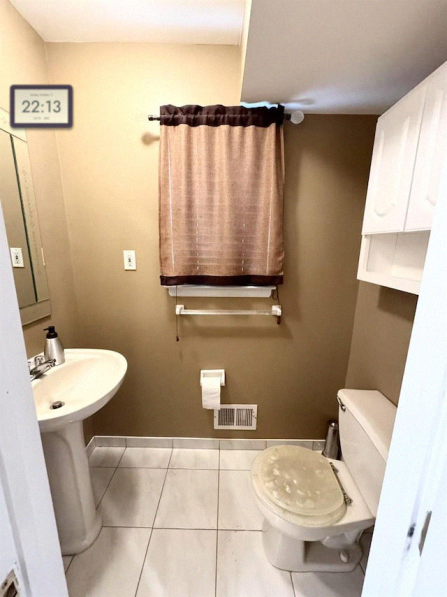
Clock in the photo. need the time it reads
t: 22:13
